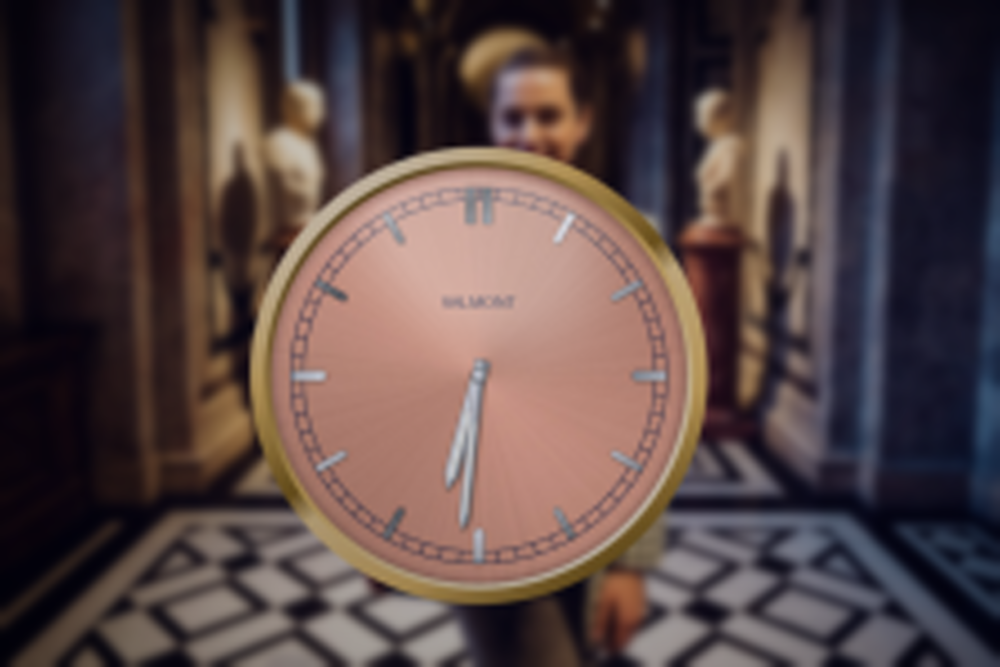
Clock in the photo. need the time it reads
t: 6:31
